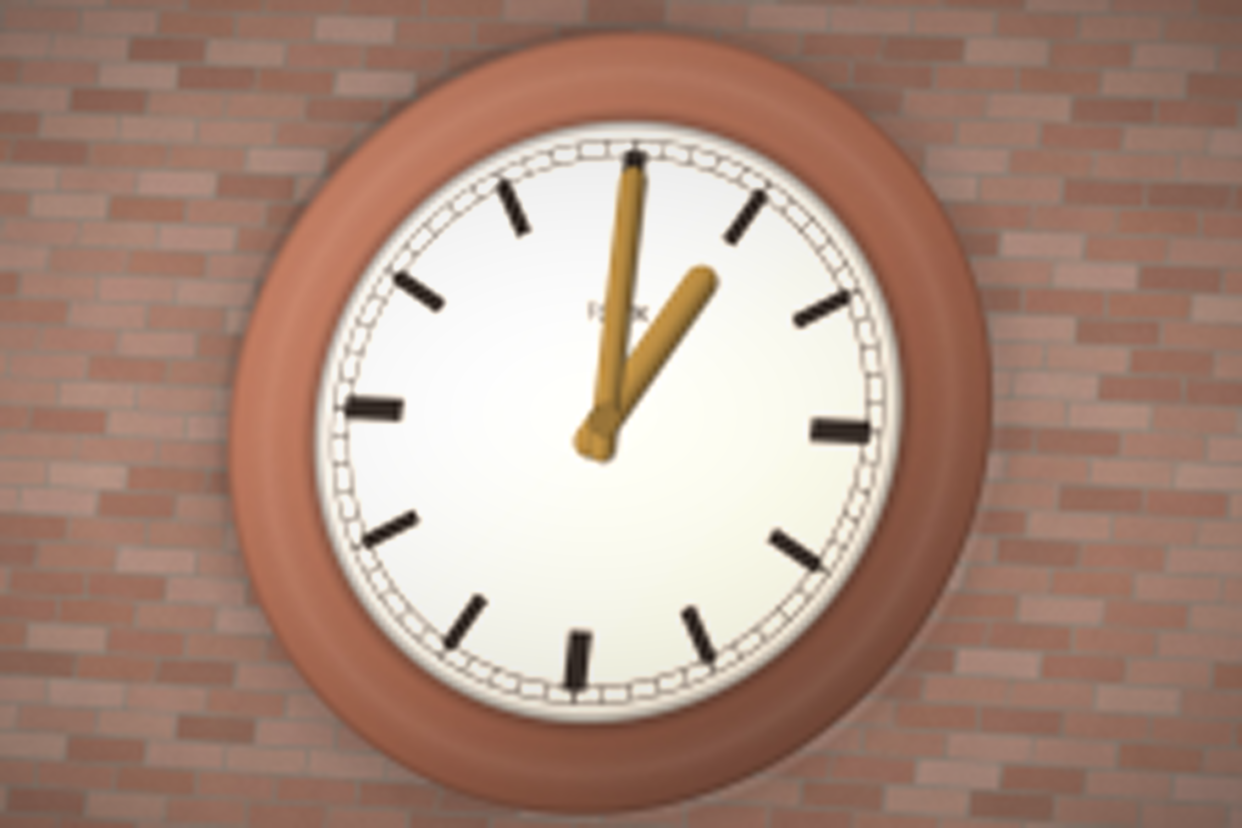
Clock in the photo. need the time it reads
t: 1:00
